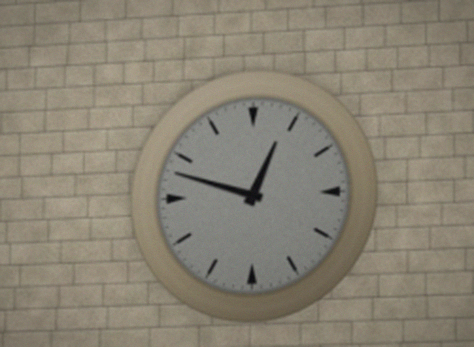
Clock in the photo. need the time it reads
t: 12:48
